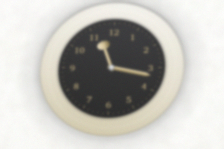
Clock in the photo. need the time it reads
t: 11:17
